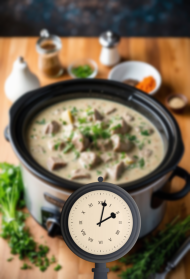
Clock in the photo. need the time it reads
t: 2:02
